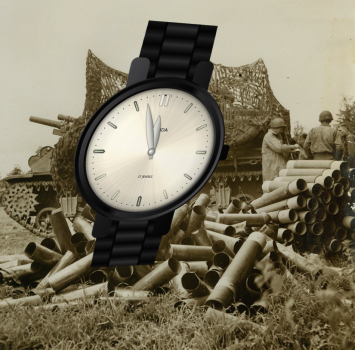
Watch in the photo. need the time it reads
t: 11:57
